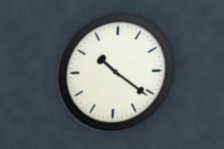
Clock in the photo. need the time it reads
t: 10:21
